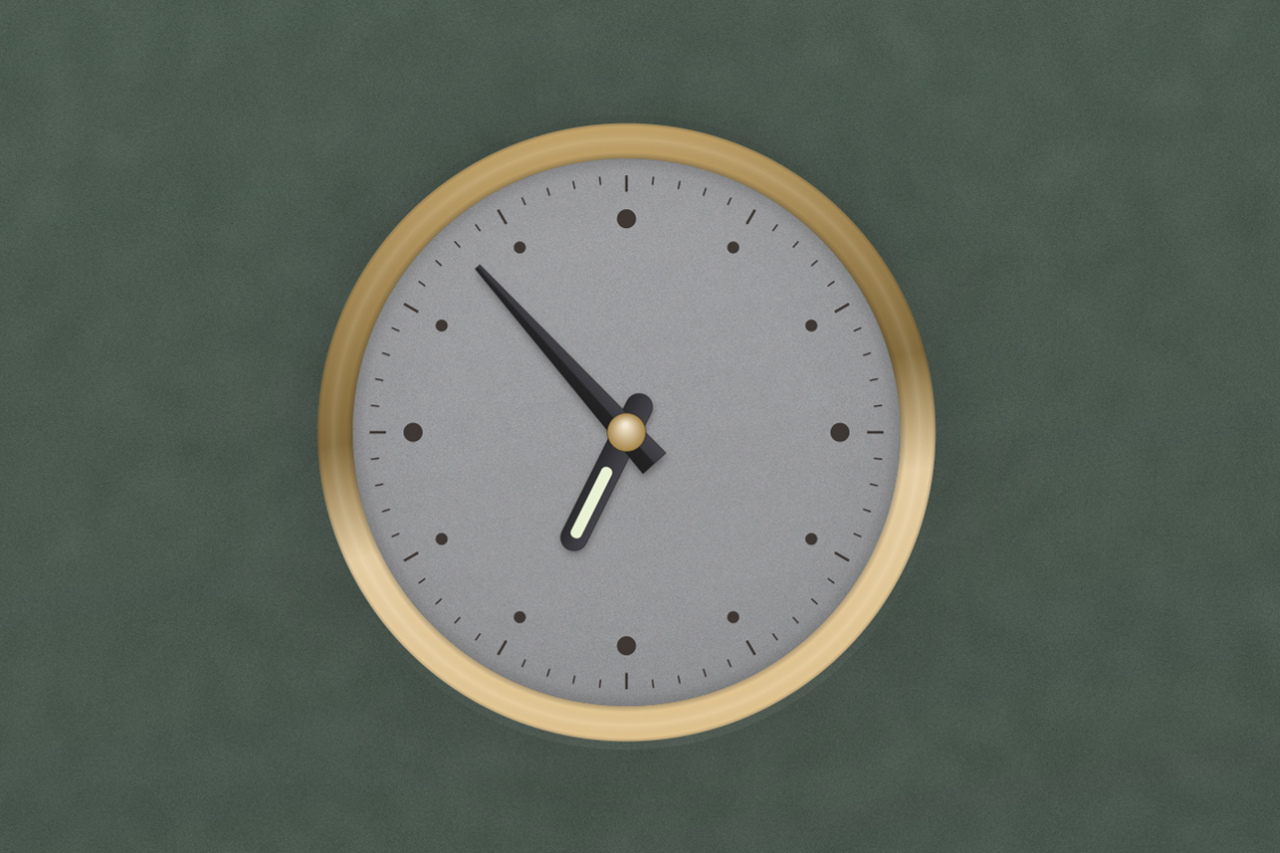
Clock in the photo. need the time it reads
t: 6:53
